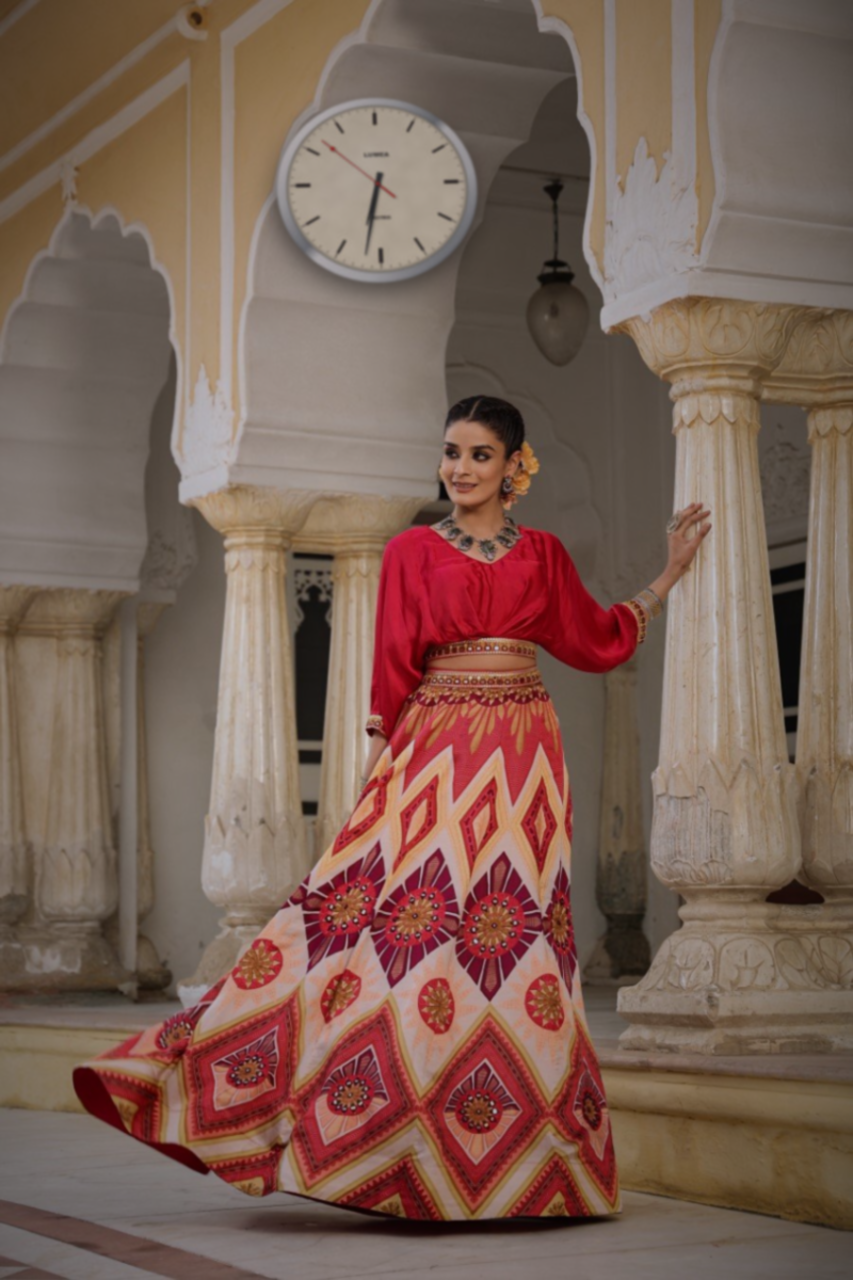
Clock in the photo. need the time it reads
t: 6:31:52
